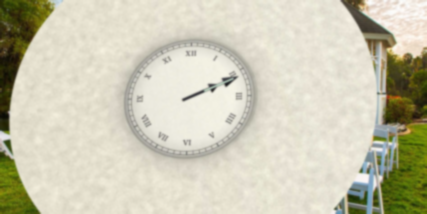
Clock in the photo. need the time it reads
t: 2:11
